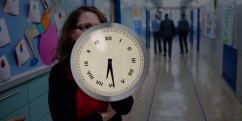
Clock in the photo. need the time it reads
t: 6:29
